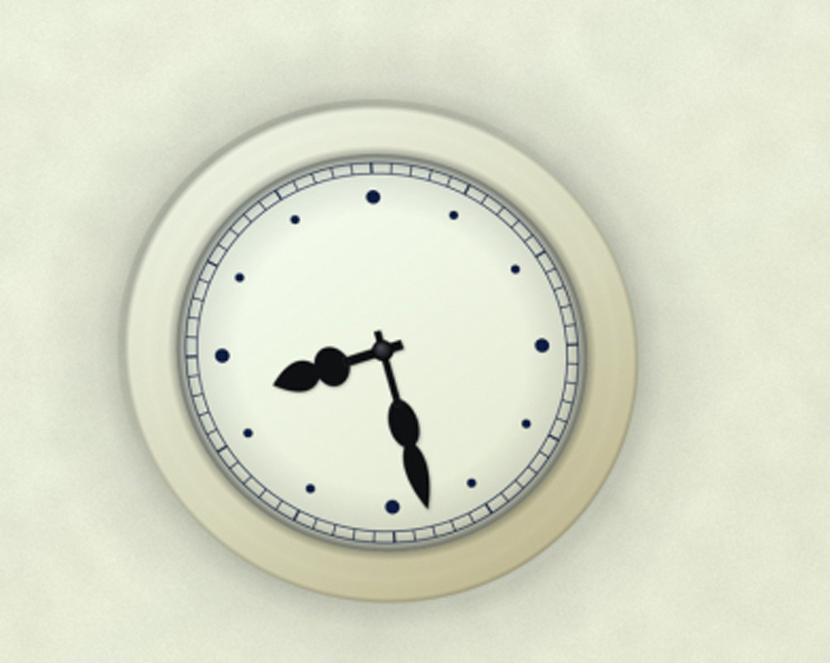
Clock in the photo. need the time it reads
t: 8:28
